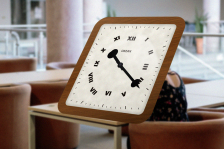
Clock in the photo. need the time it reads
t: 10:21
